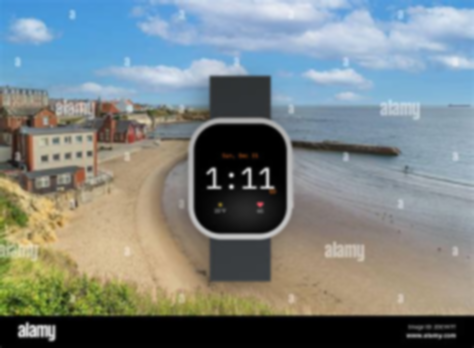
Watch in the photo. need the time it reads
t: 1:11
